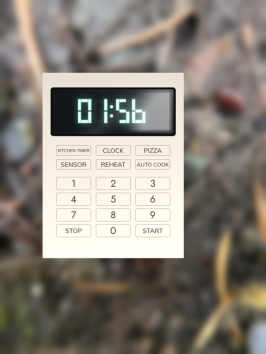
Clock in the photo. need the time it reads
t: 1:56
